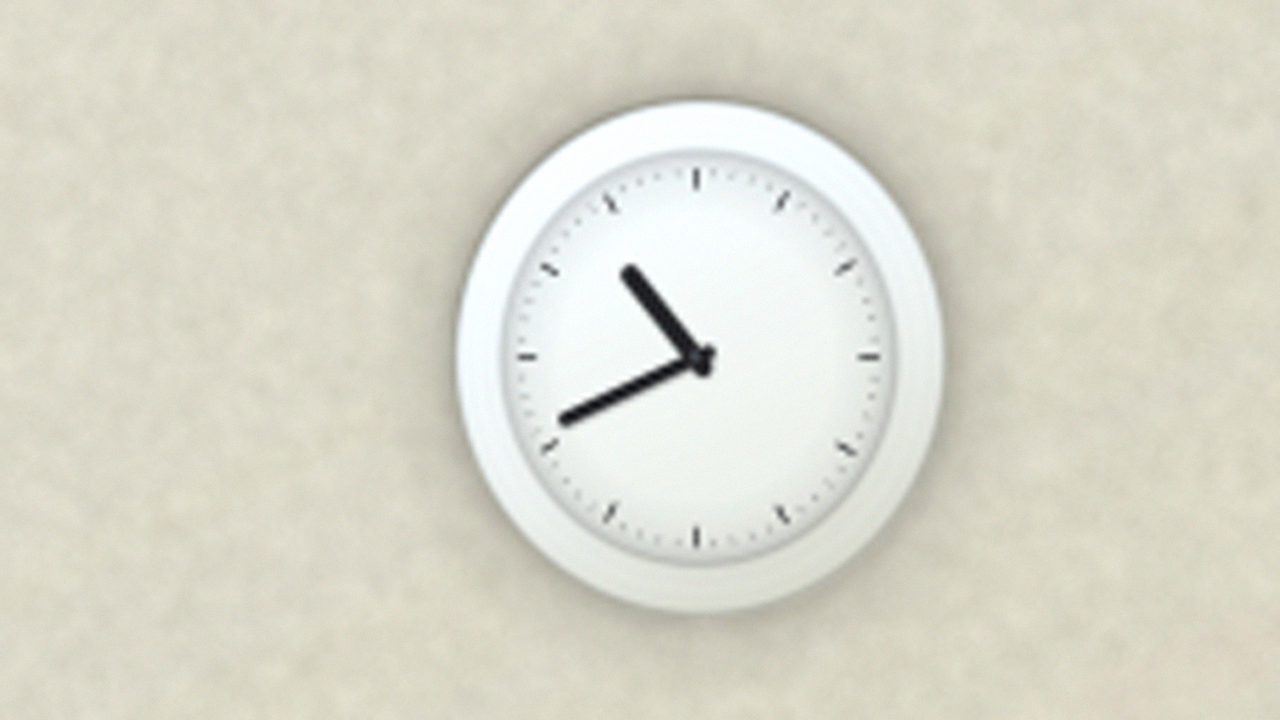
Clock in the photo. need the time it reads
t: 10:41
